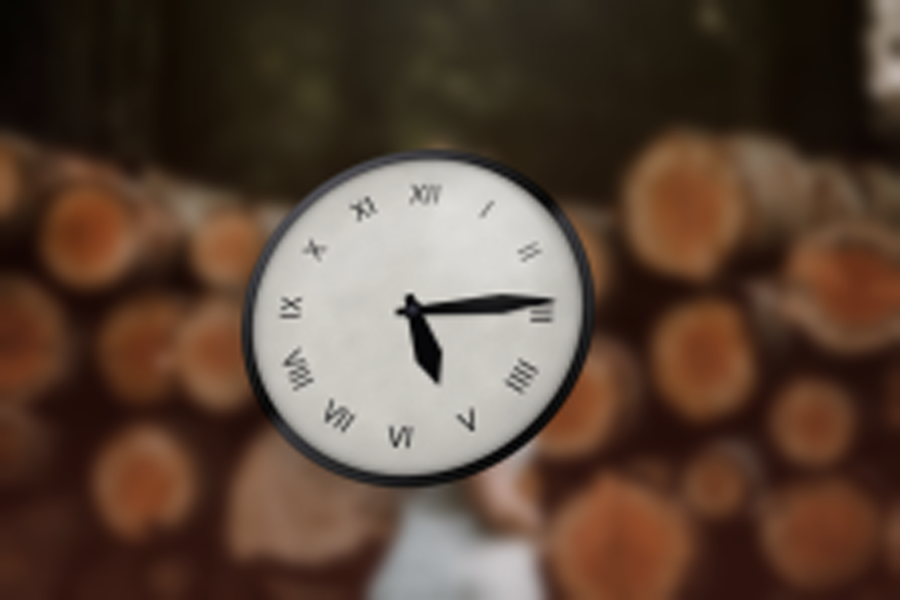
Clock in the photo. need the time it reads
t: 5:14
